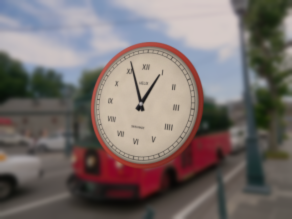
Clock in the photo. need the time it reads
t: 12:56
